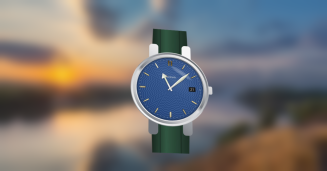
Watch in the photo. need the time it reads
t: 11:08
